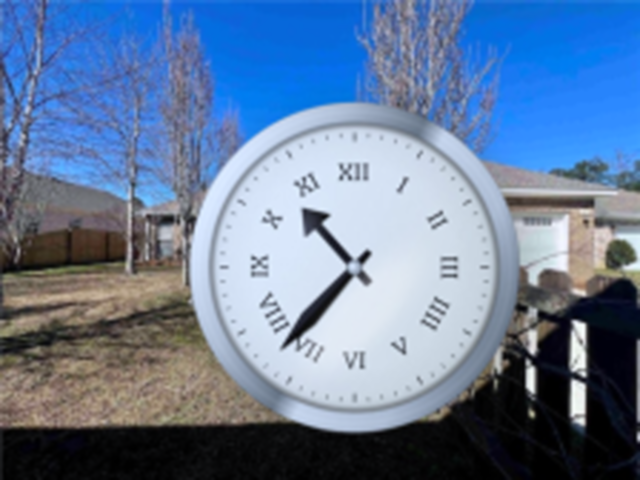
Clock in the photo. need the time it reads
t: 10:37
